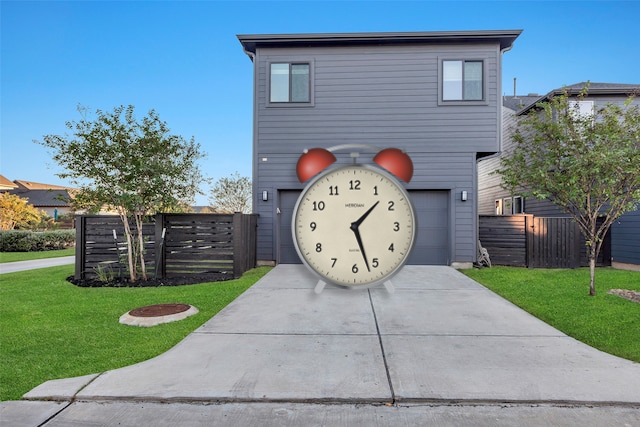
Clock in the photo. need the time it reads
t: 1:27
